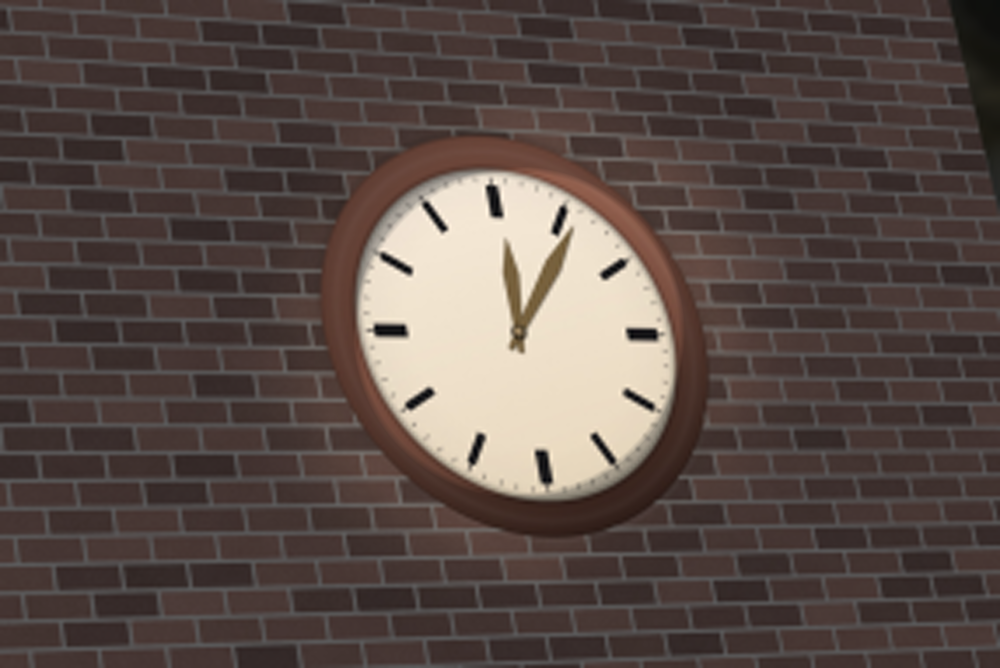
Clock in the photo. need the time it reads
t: 12:06
